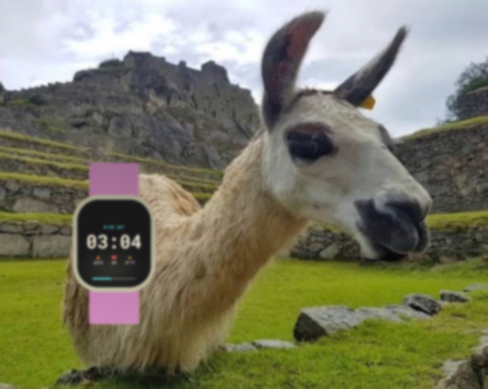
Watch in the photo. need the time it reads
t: 3:04
